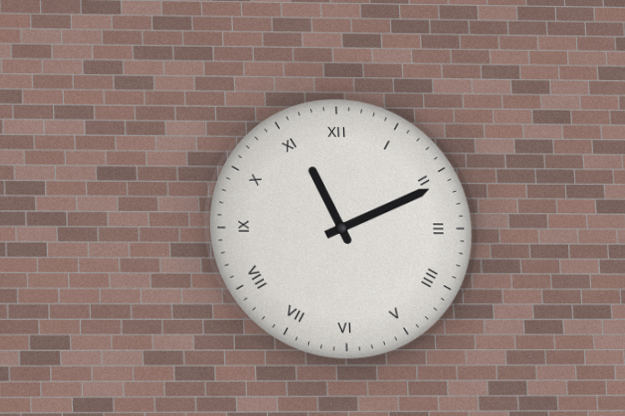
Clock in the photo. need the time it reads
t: 11:11
